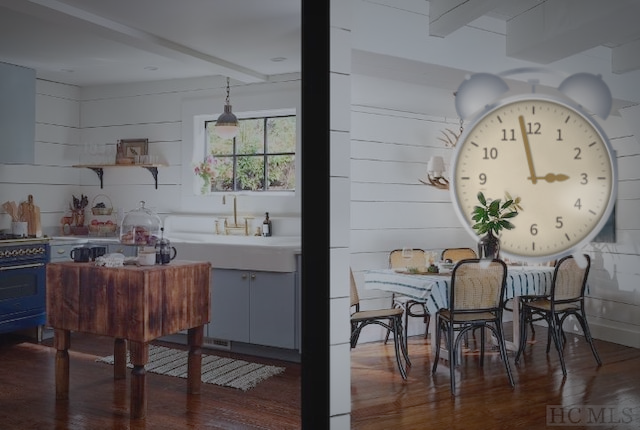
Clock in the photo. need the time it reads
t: 2:58
